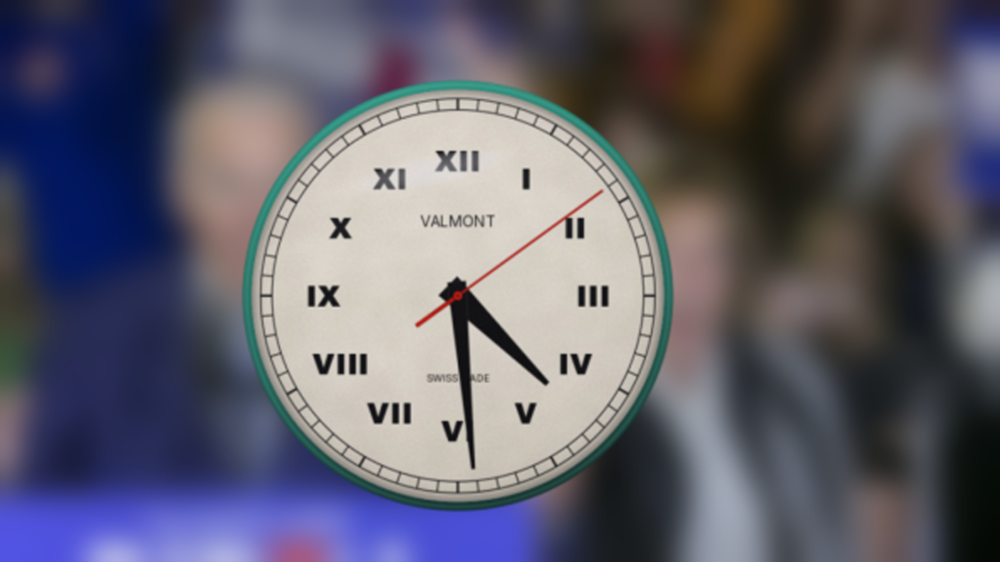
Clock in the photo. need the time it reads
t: 4:29:09
